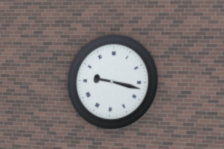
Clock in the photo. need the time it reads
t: 9:17
